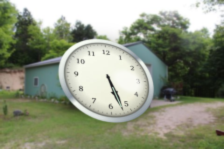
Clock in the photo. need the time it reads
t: 5:27
